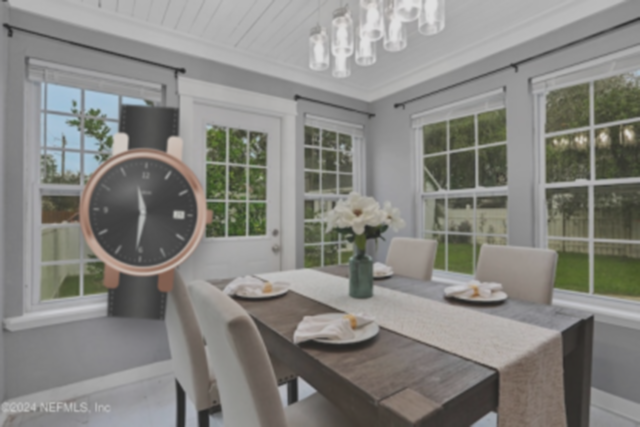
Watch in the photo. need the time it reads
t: 11:31
